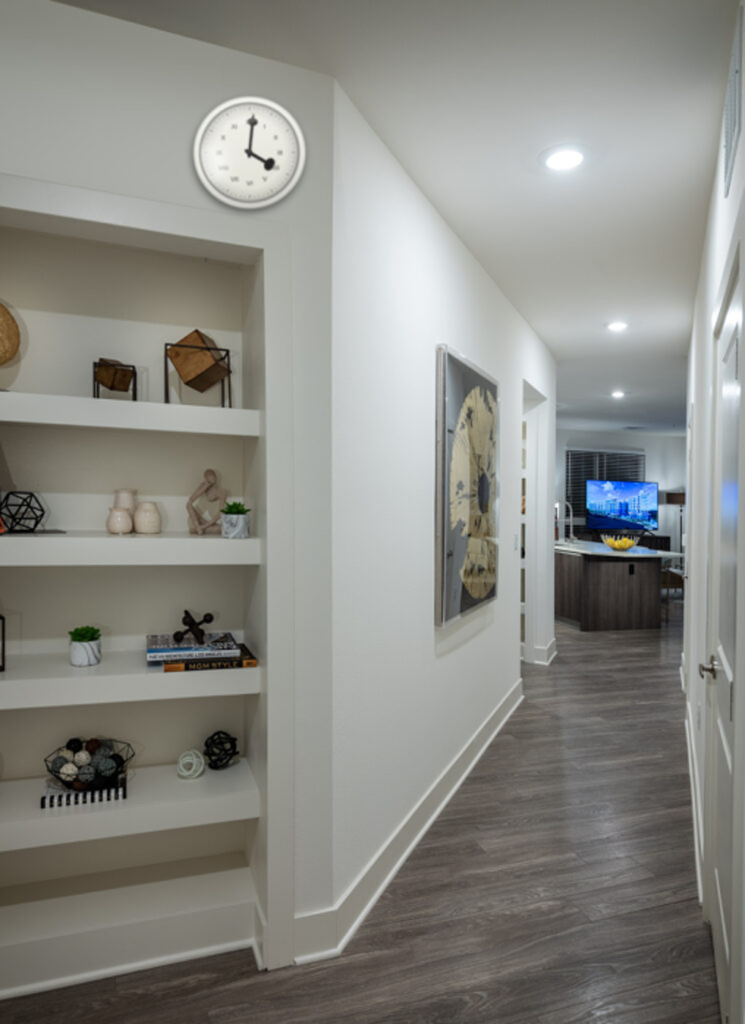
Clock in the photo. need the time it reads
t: 4:01
